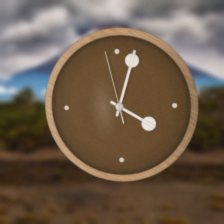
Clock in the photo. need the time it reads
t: 4:02:58
